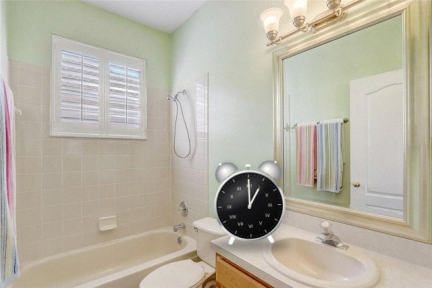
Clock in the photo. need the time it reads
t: 1:00
